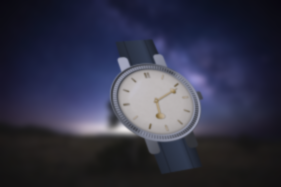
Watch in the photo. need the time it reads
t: 6:11
